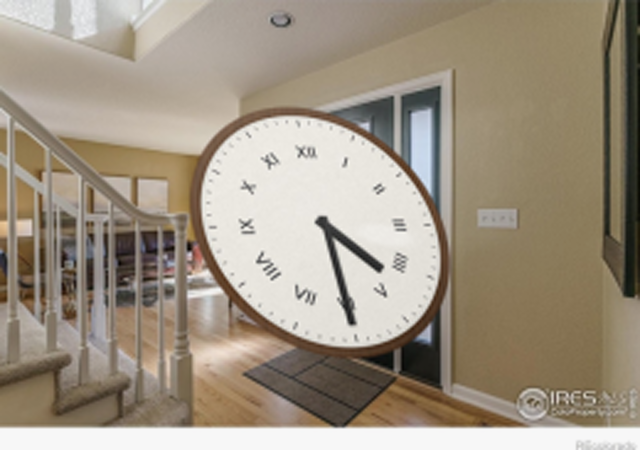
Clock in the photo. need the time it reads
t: 4:30
